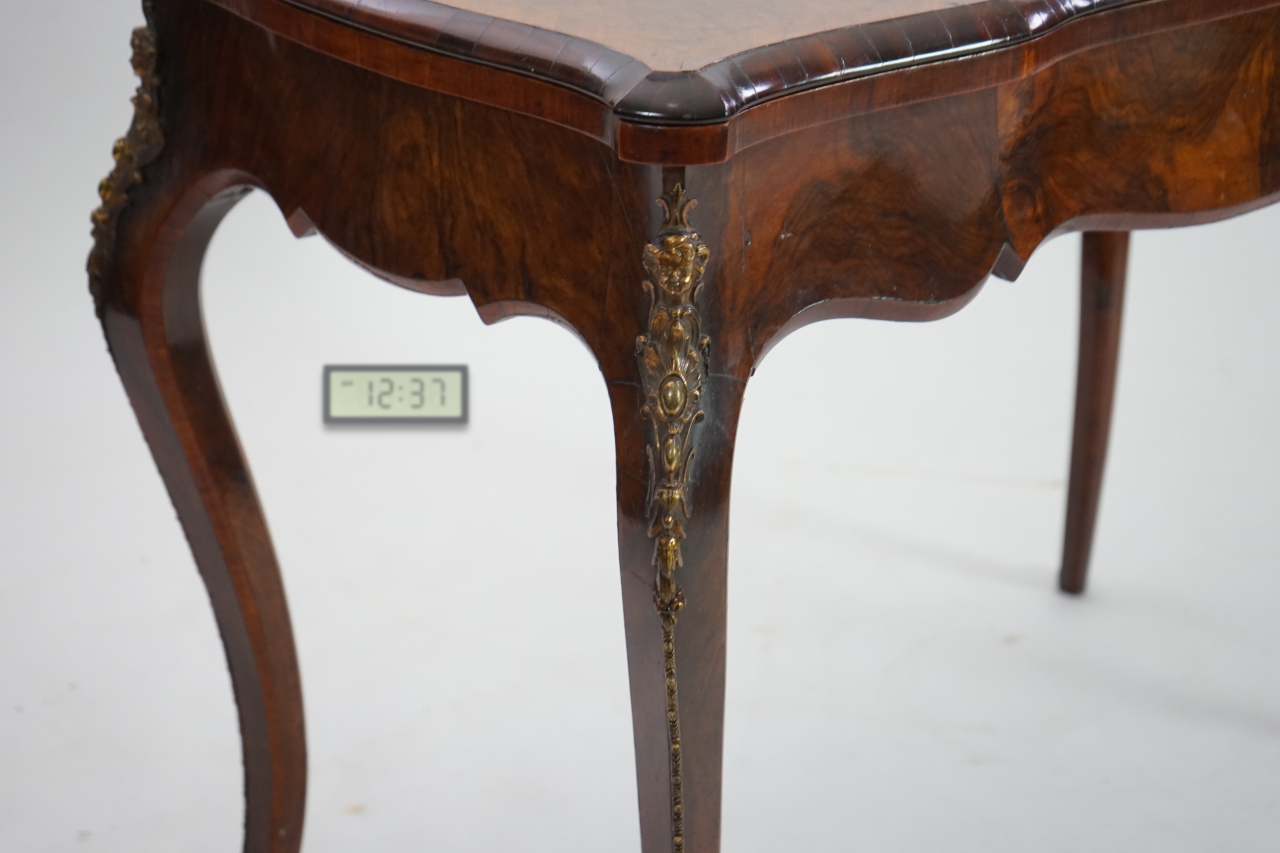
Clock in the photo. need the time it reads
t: 12:37
